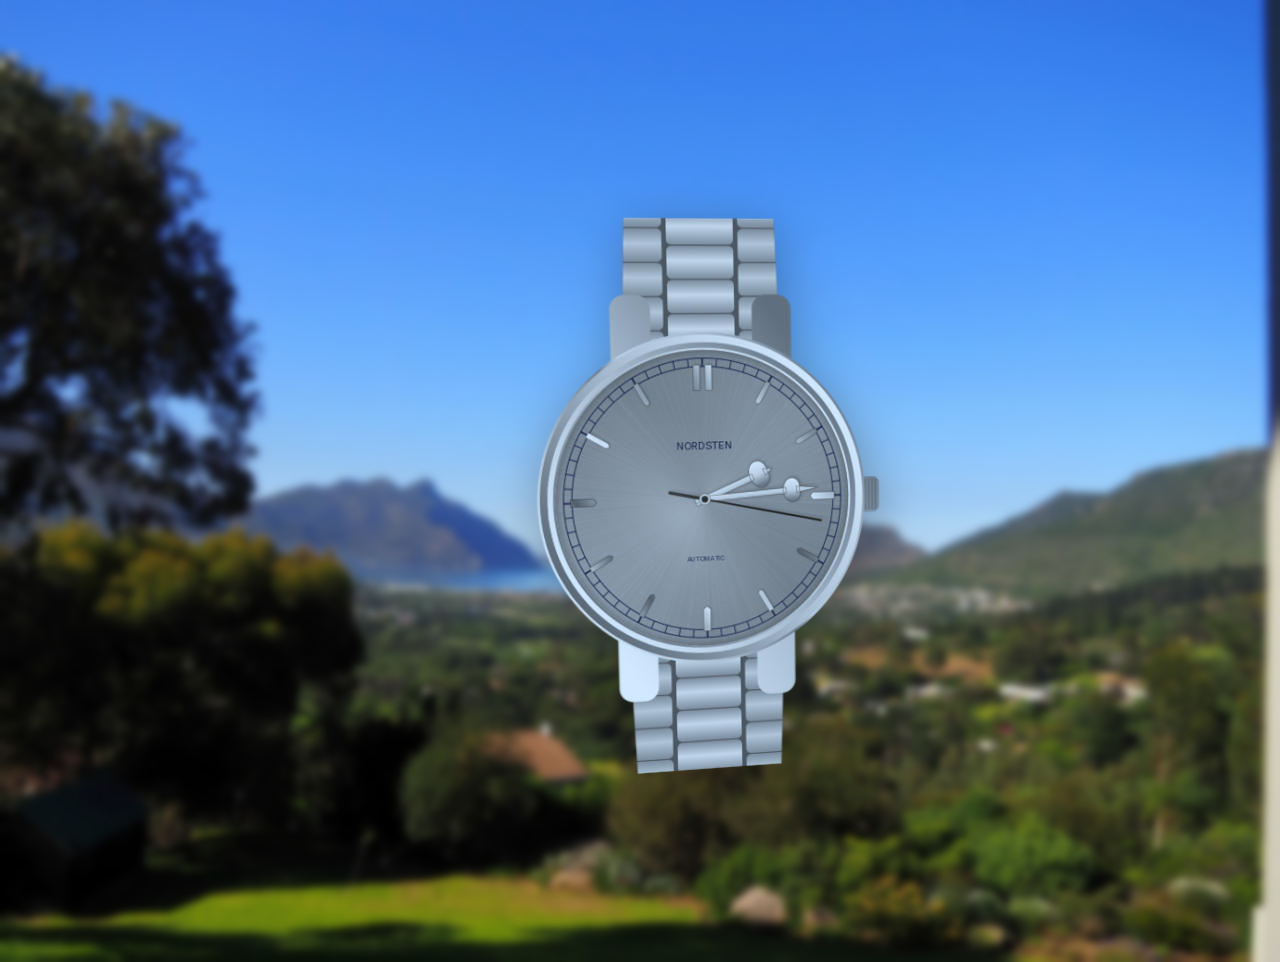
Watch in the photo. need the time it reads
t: 2:14:17
